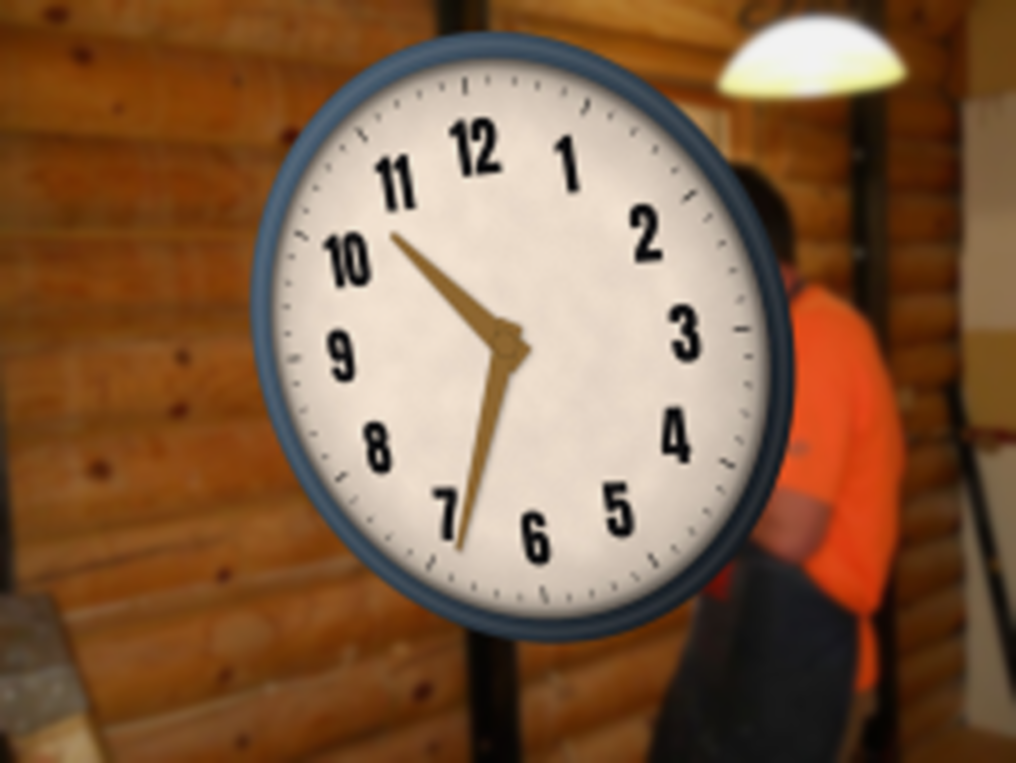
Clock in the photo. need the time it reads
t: 10:34
